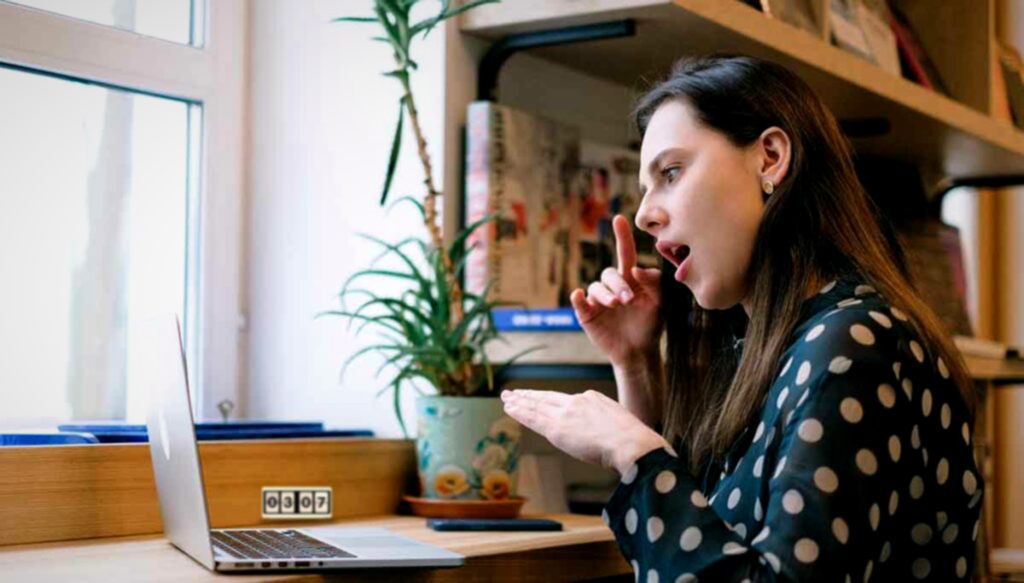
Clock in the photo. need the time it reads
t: 3:07
